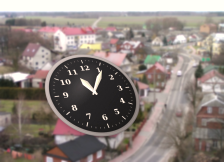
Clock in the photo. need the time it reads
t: 11:06
